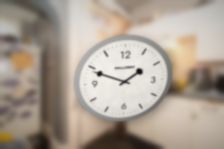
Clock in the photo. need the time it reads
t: 1:49
